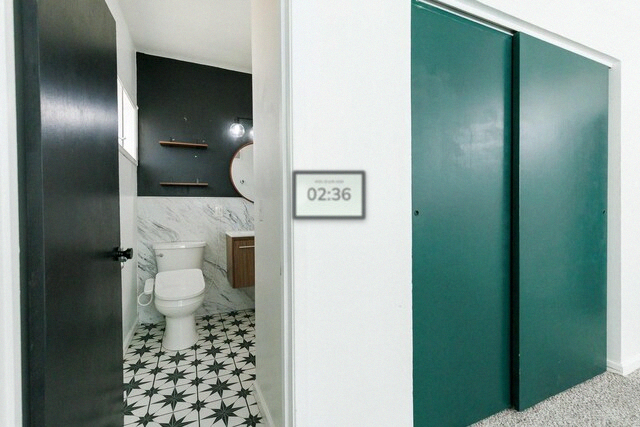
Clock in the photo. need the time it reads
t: 2:36
